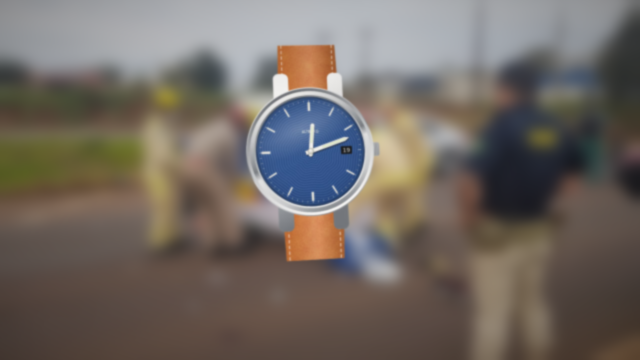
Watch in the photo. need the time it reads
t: 12:12
